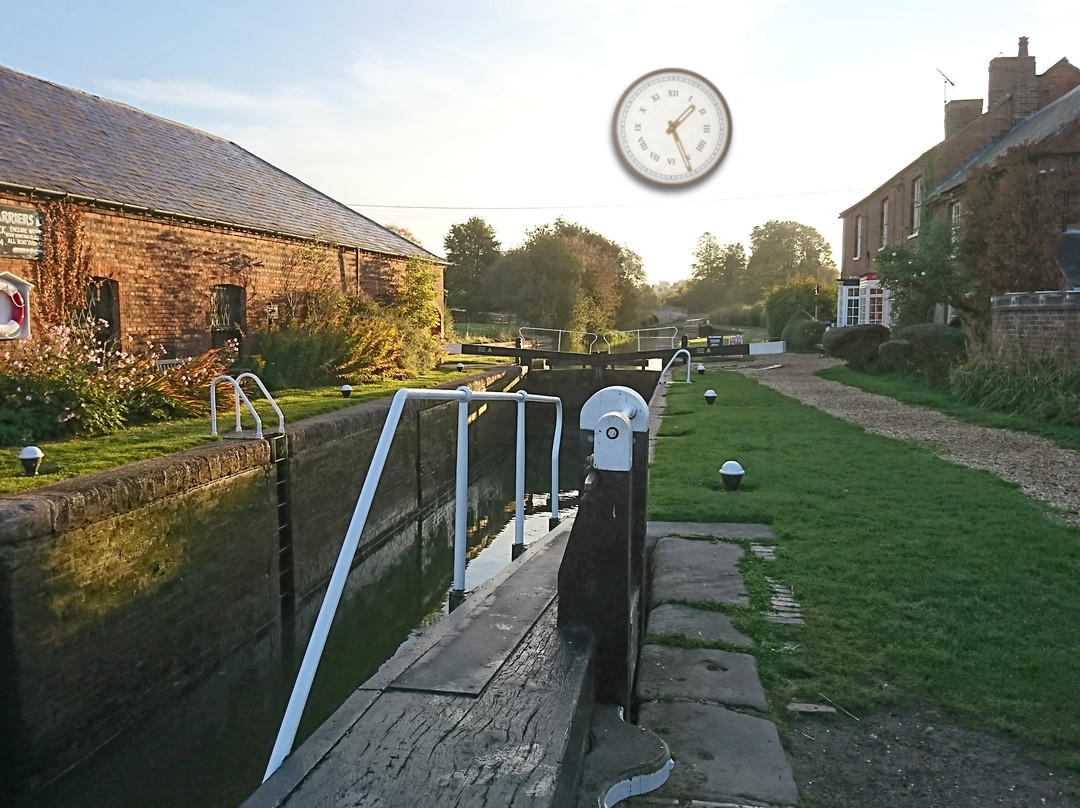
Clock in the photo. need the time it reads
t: 1:26
